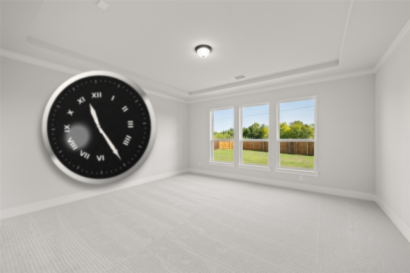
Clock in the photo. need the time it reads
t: 11:25
